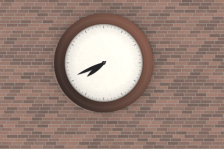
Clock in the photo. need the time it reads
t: 7:41
